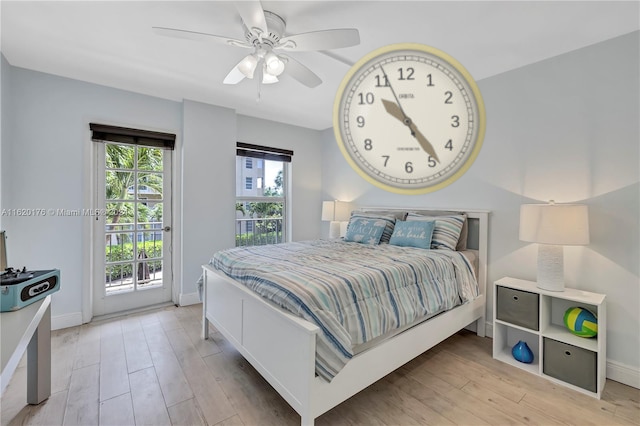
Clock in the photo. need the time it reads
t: 10:23:56
